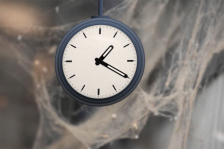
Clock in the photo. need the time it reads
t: 1:20
